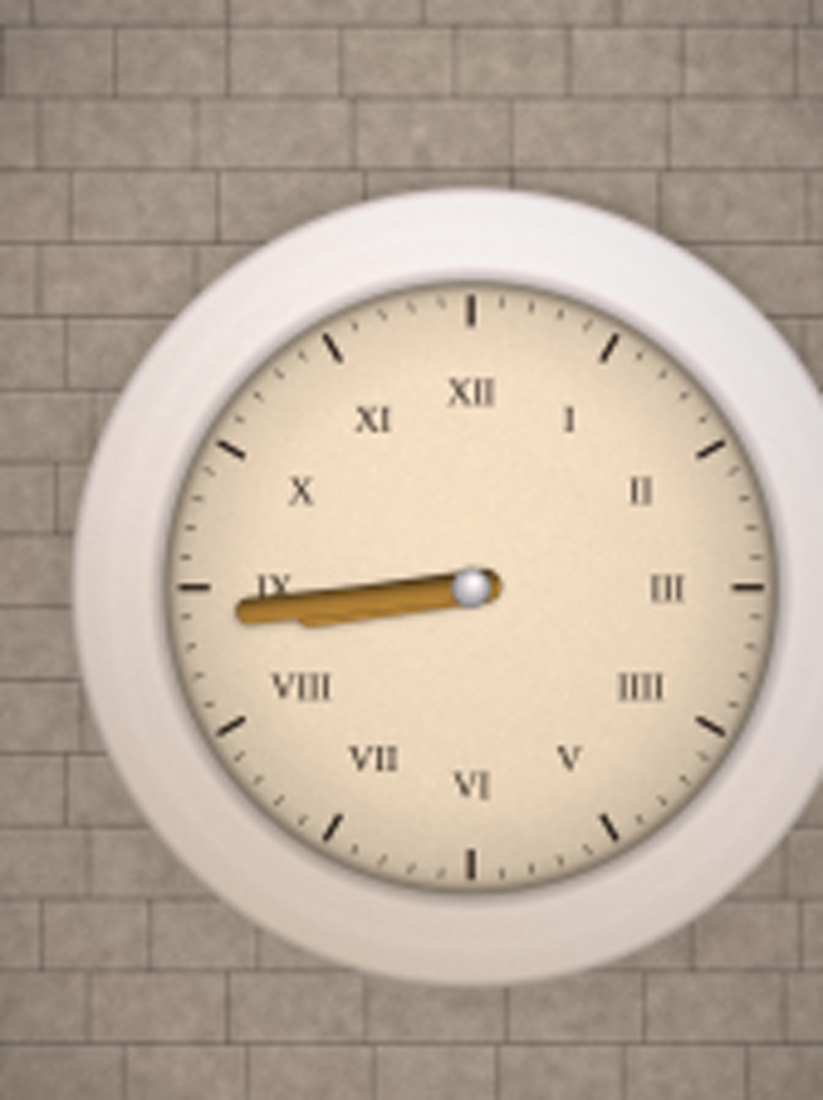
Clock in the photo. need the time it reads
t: 8:44
